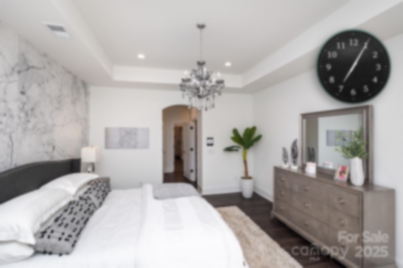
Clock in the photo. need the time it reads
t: 7:05
